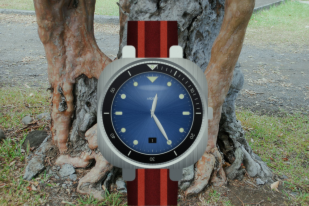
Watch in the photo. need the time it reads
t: 12:25
